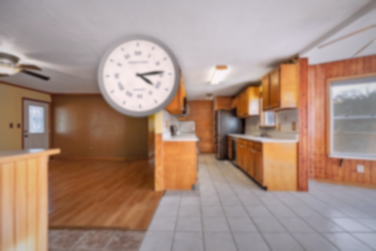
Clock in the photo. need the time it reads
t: 4:14
